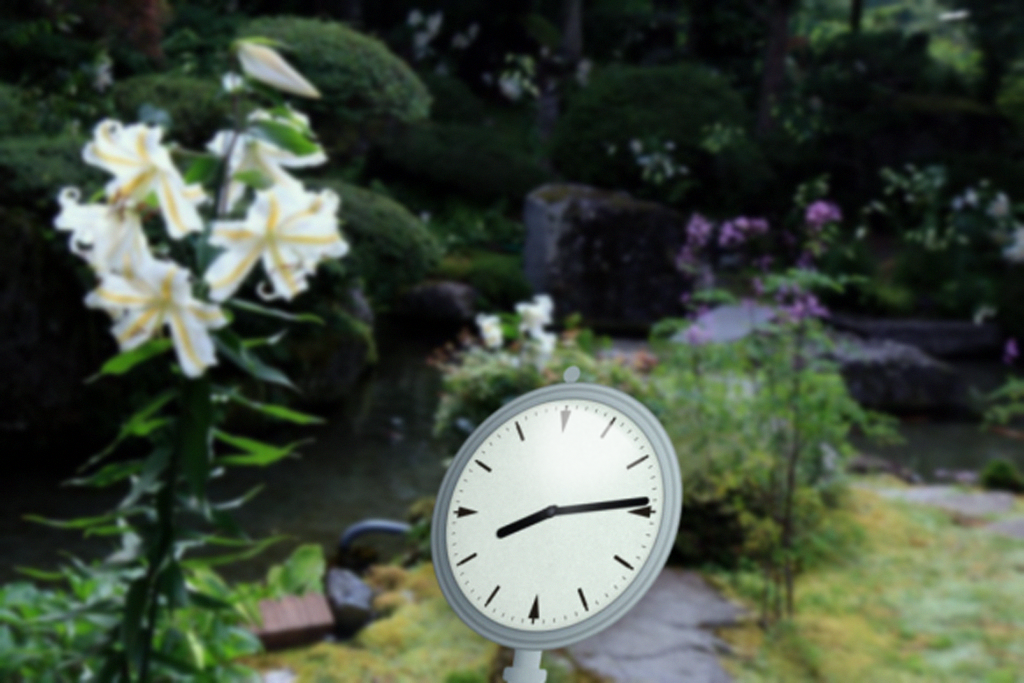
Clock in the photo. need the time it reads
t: 8:14
